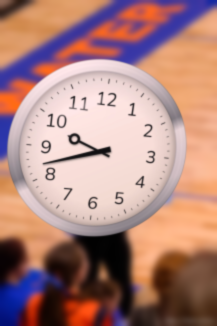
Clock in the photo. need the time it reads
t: 9:42
